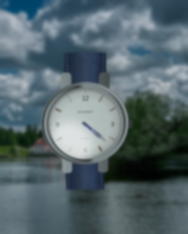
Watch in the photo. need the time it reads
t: 4:22
